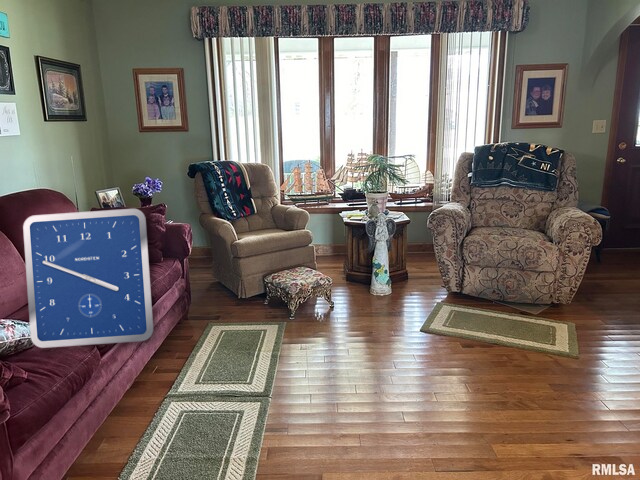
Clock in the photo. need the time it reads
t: 3:49
